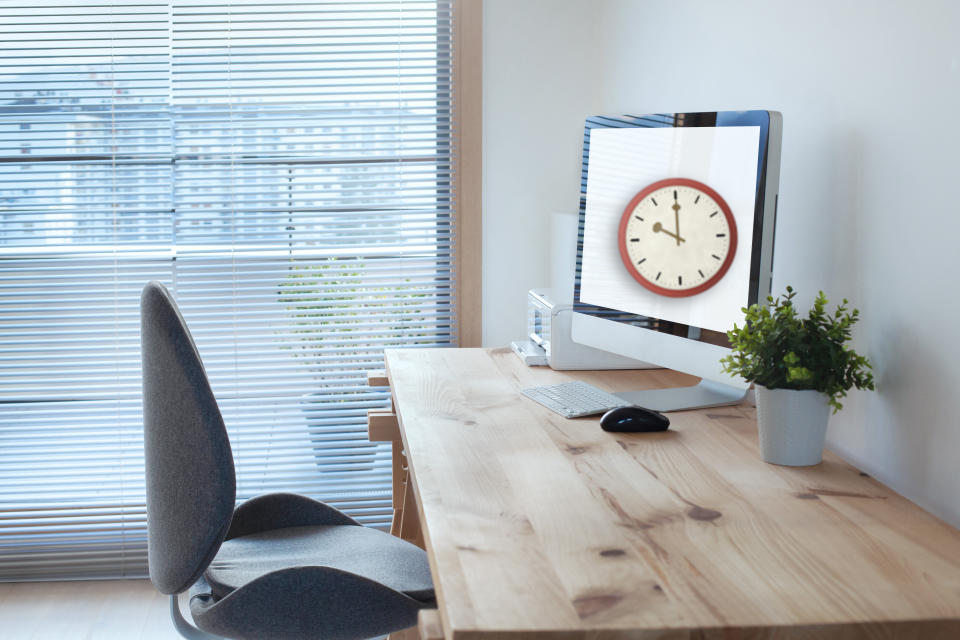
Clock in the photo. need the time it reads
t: 10:00
